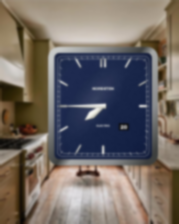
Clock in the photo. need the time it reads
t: 7:45
